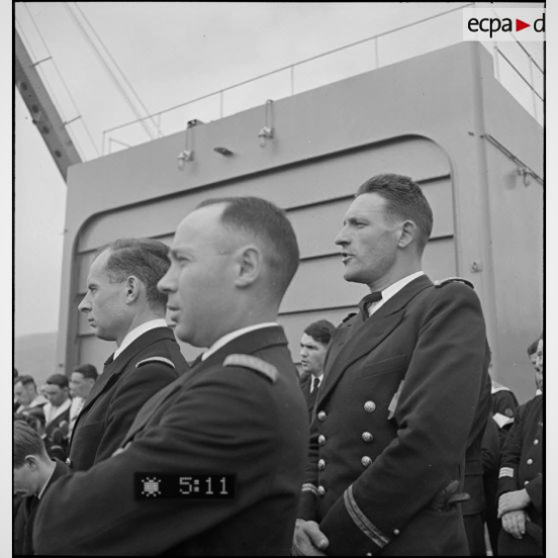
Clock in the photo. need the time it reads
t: 5:11
